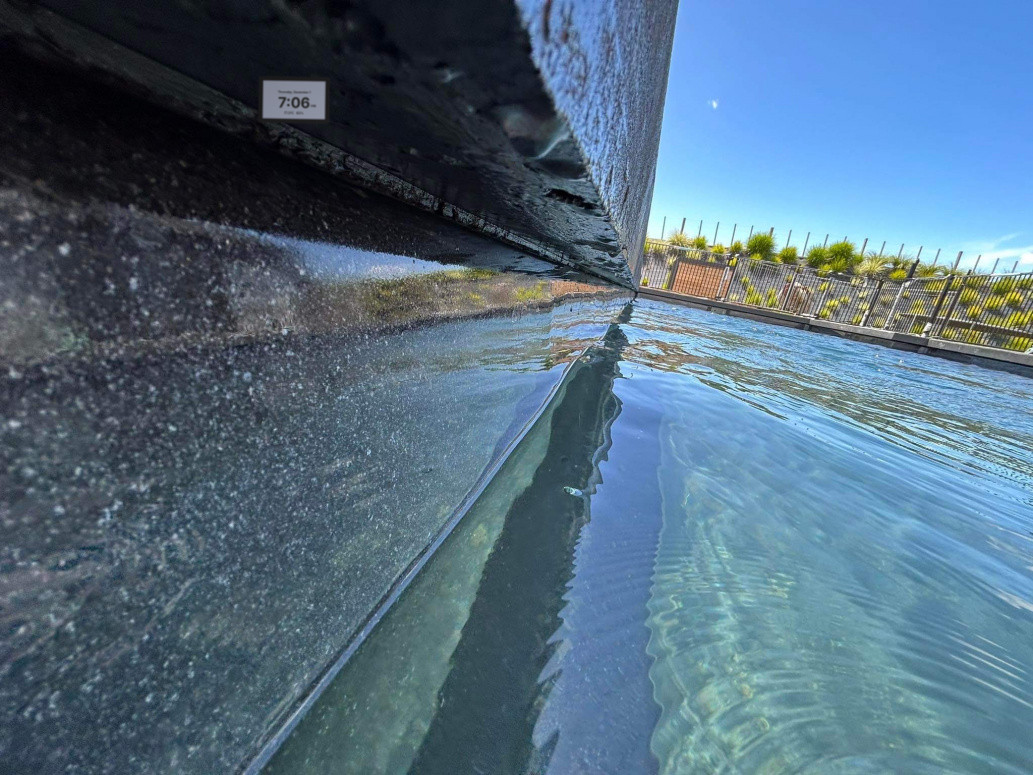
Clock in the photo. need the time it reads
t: 7:06
